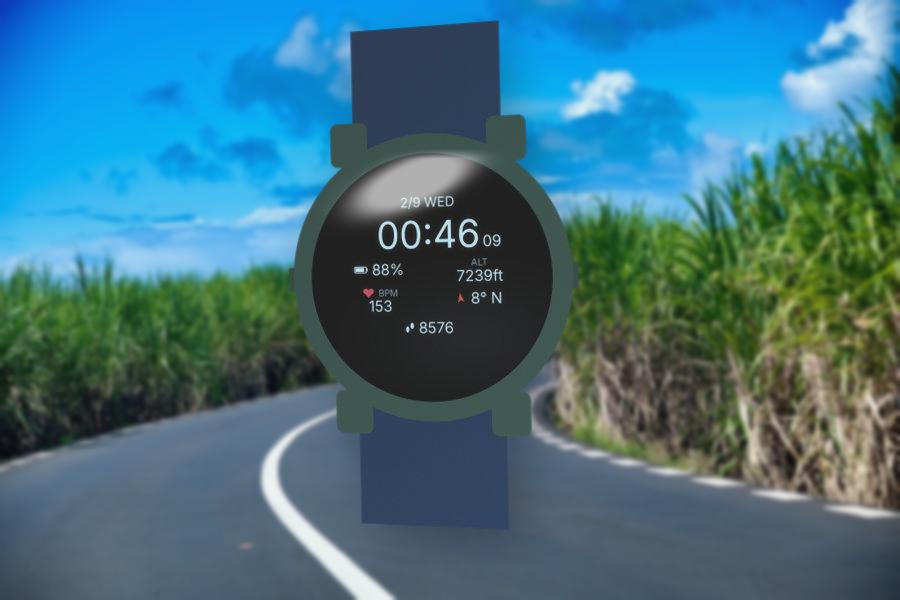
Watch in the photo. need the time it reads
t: 0:46:09
